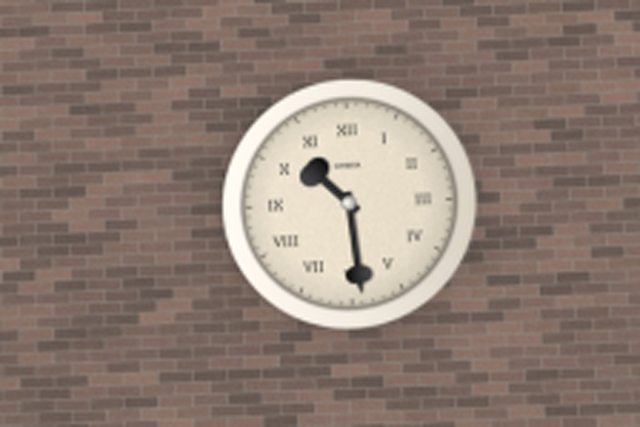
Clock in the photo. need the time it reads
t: 10:29
